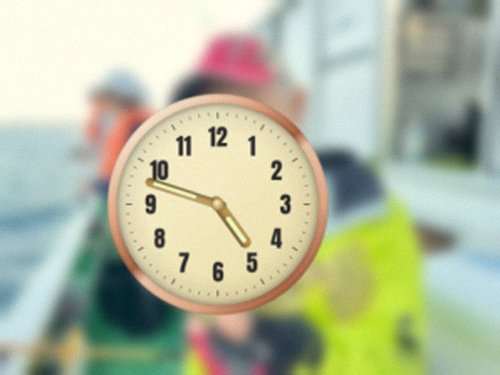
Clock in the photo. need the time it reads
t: 4:48
